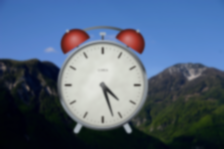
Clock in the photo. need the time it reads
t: 4:27
